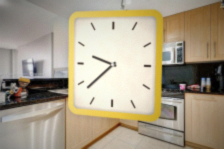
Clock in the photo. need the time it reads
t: 9:38
